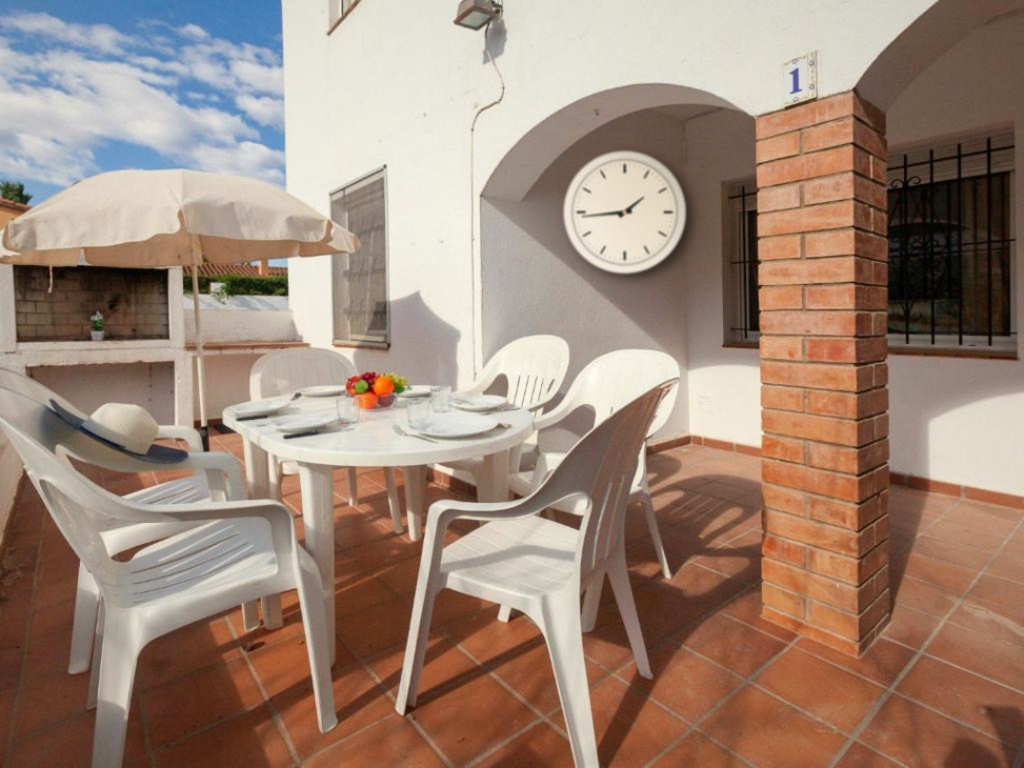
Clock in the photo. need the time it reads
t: 1:44
